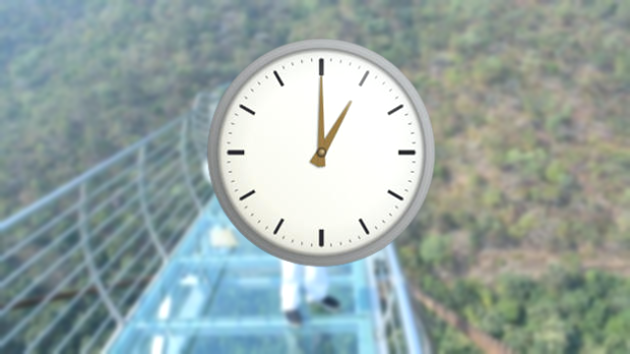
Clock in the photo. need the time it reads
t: 1:00
